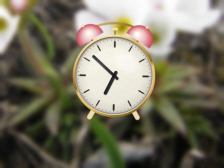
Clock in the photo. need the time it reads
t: 6:52
